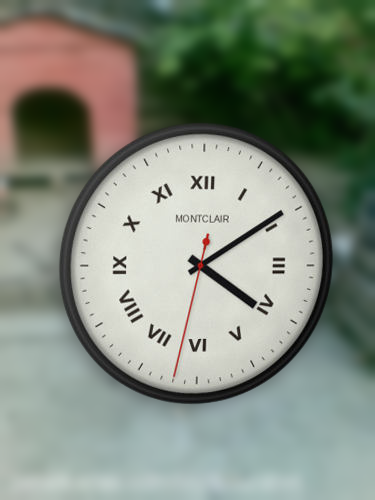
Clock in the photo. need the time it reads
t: 4:09:32
